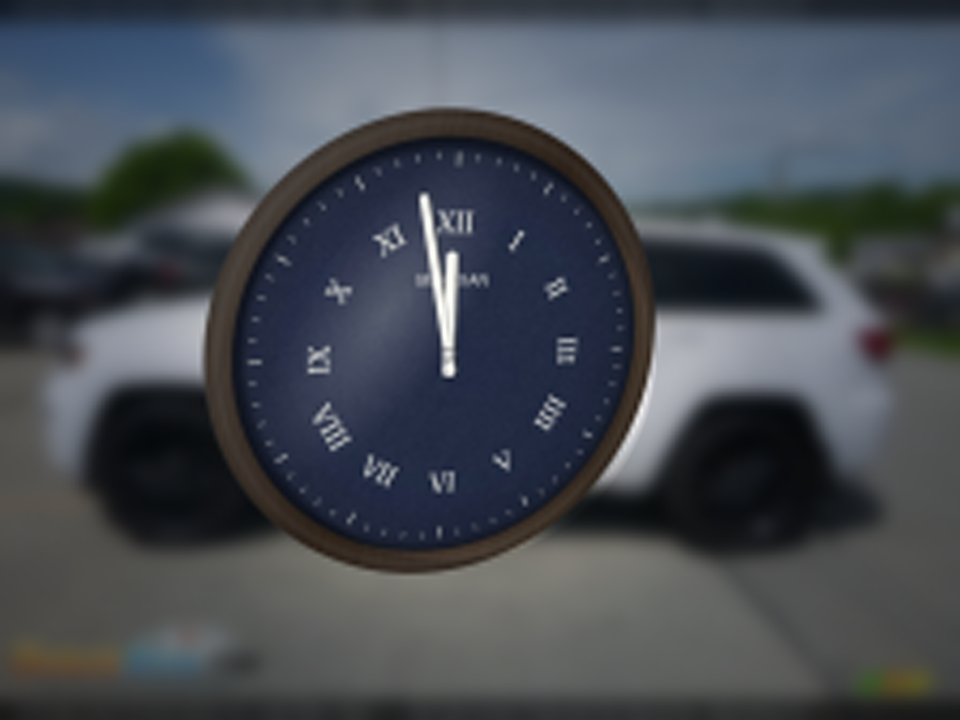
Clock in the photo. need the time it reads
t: 11:58
